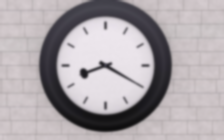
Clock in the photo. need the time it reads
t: 8:20
